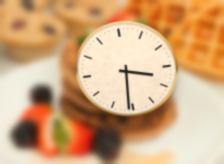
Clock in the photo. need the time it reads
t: 3:31
